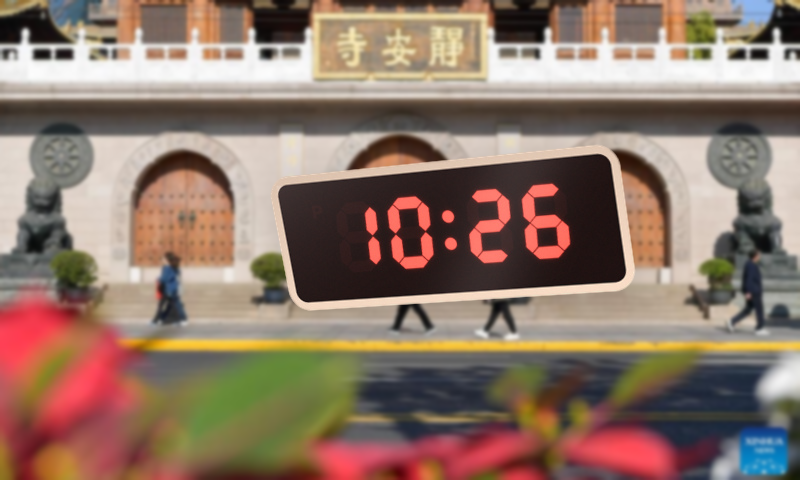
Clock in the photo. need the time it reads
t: 10:26
